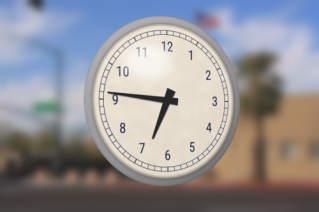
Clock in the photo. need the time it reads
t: 6:46
